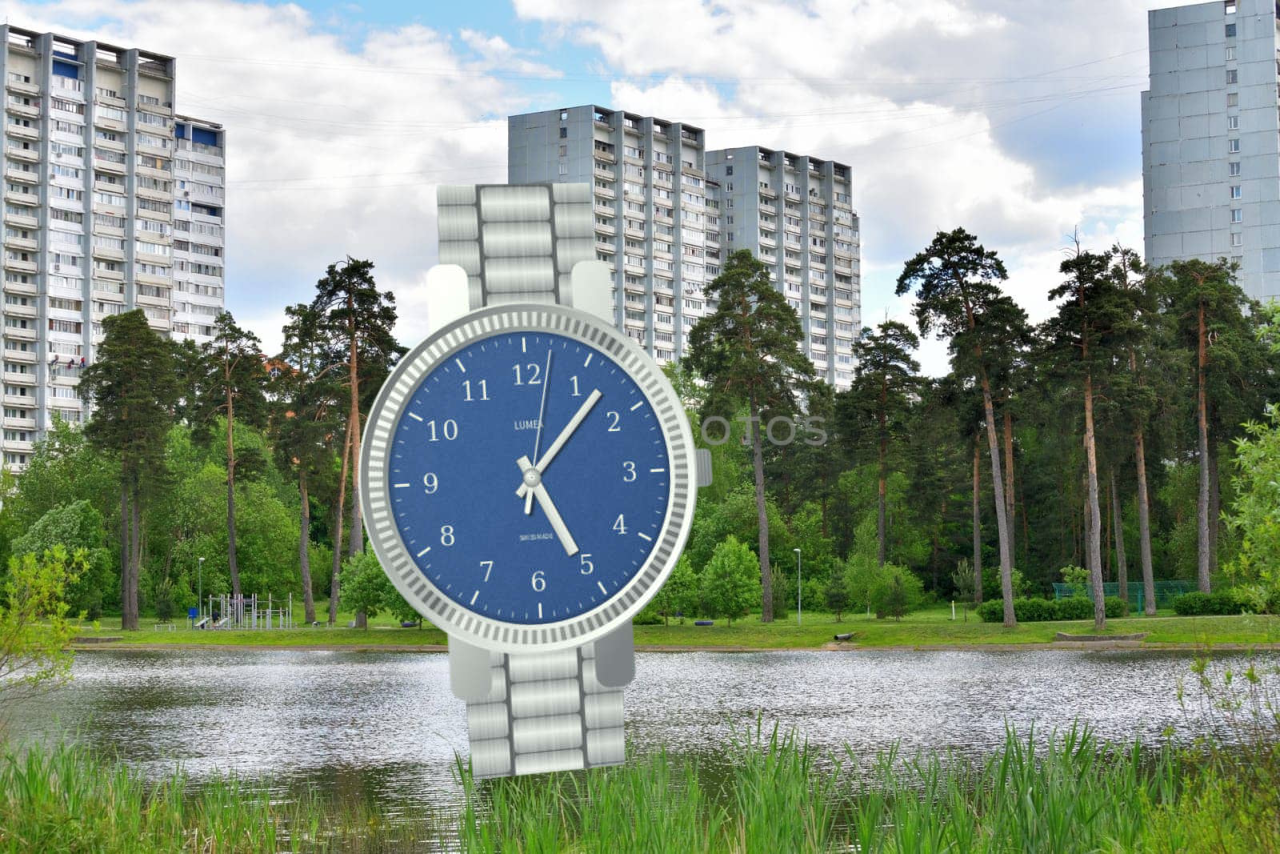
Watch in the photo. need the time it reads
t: 5:07:02
